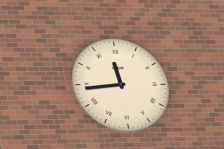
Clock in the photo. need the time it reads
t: 11:44
